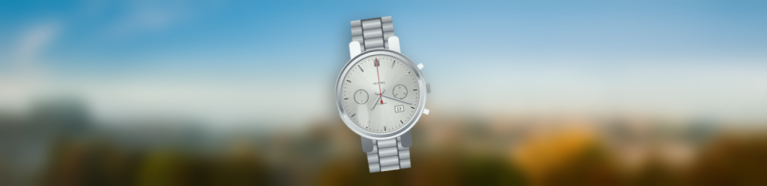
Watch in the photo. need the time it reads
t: 7:19
